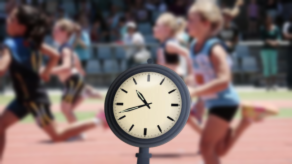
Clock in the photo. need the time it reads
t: 10:42
